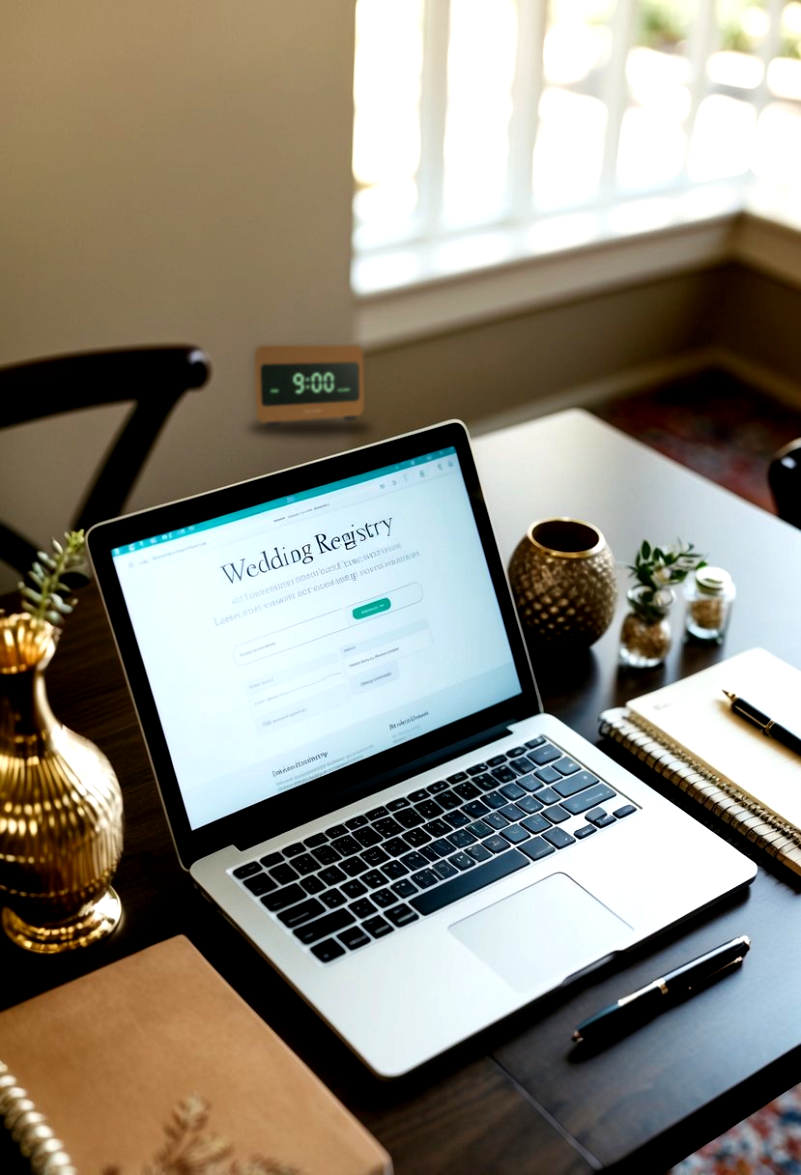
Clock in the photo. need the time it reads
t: 9:00
